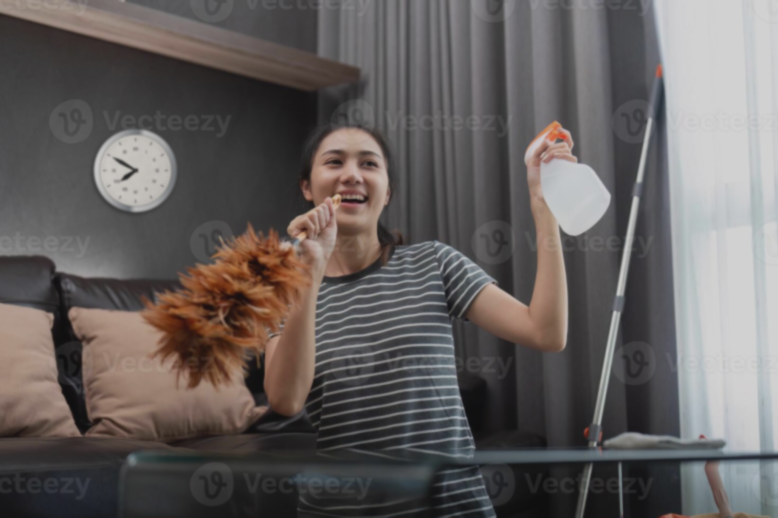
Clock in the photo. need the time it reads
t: 7:50
